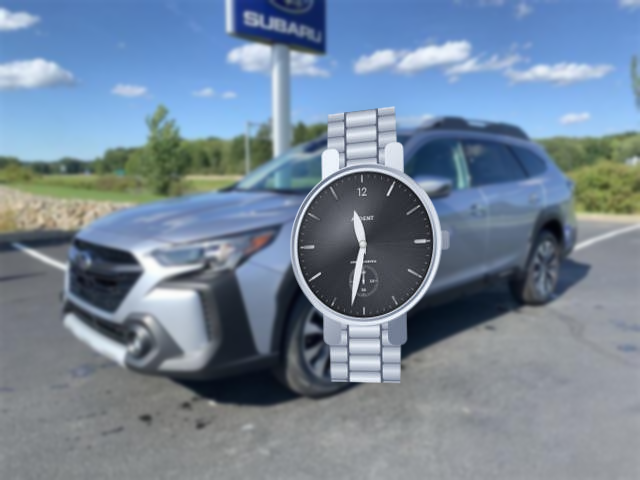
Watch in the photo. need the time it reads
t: 11:32
